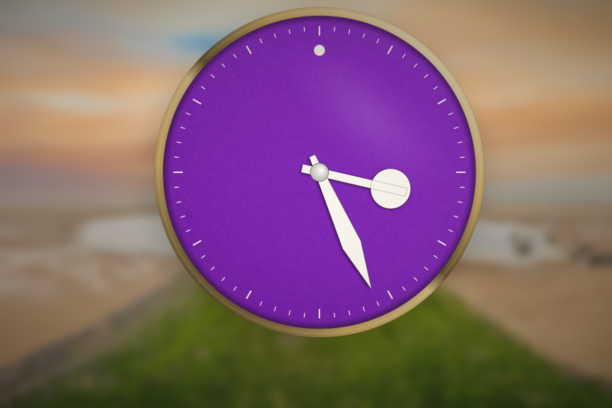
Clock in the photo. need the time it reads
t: 3:26
